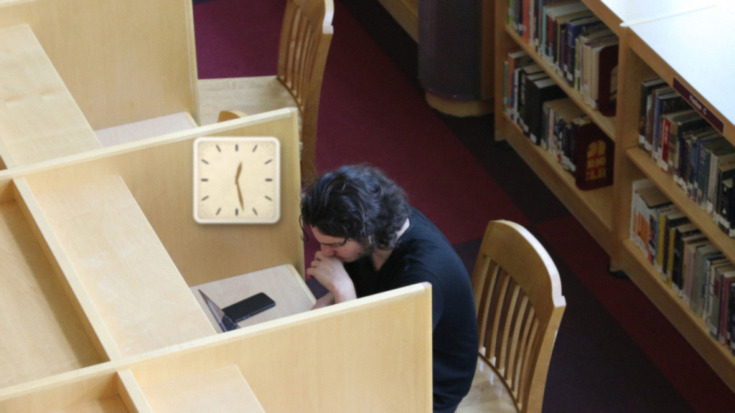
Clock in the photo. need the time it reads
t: 12:28
